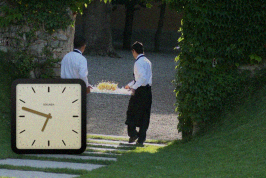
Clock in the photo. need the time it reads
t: 6:48
